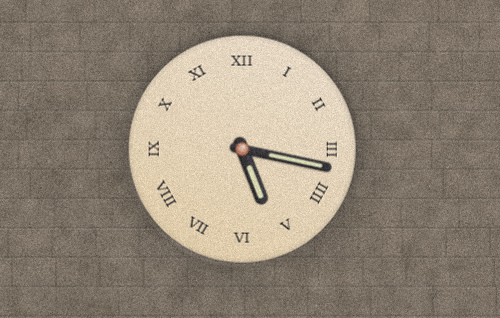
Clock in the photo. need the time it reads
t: 5:17
